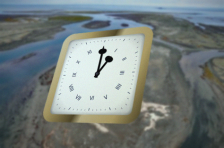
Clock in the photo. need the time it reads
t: 1:00
